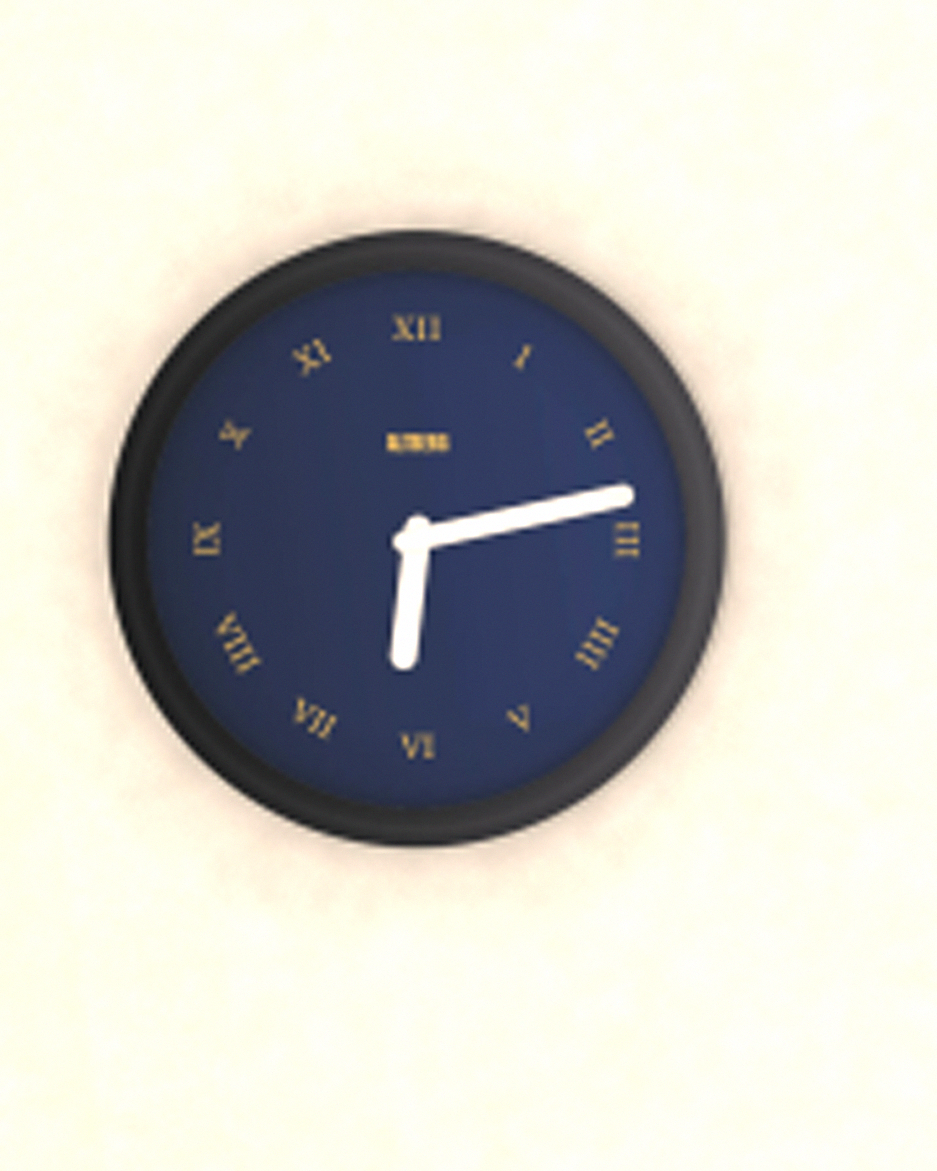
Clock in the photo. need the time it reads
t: 6:13
